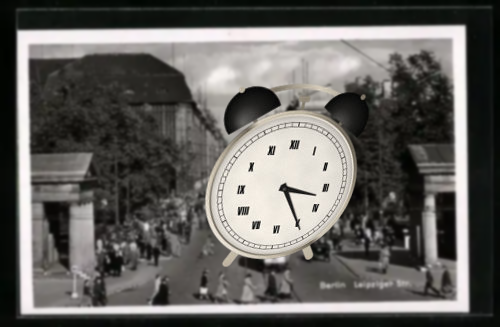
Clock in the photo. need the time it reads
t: 3:25
